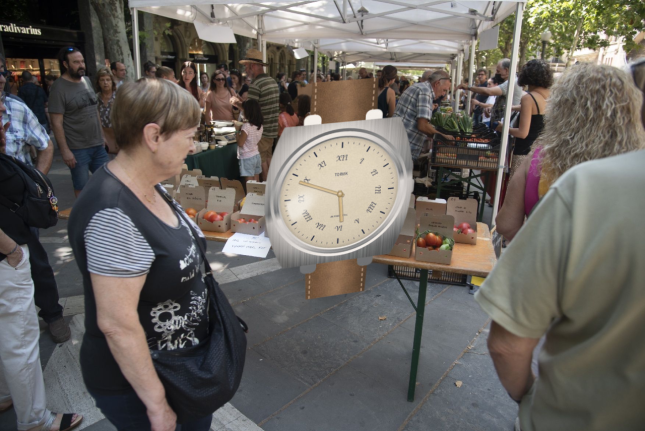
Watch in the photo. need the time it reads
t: 5:49
